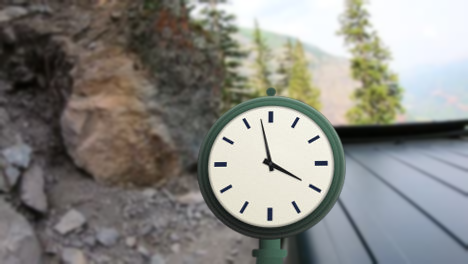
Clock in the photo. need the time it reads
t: 3:58
